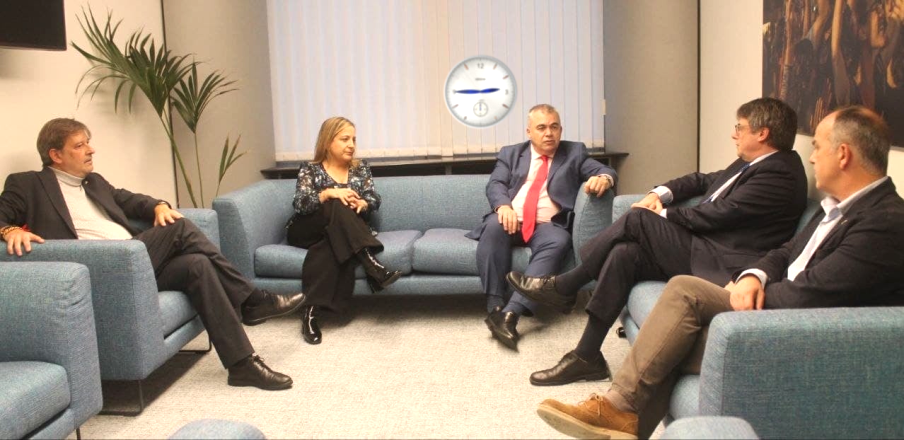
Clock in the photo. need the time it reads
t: 2:45
